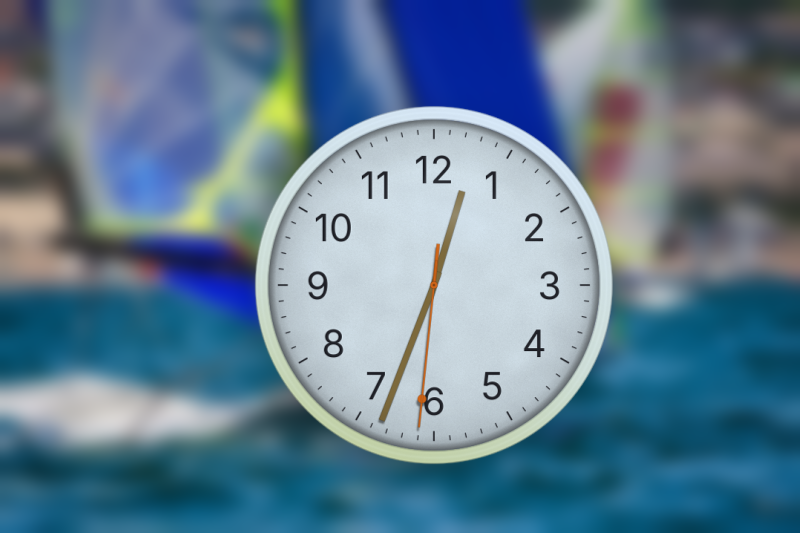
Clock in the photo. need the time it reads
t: 12:33:31
